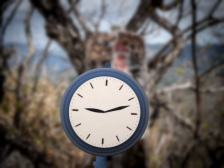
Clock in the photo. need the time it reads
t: 9:12
